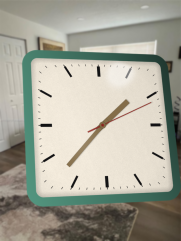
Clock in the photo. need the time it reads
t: 1:37:11
